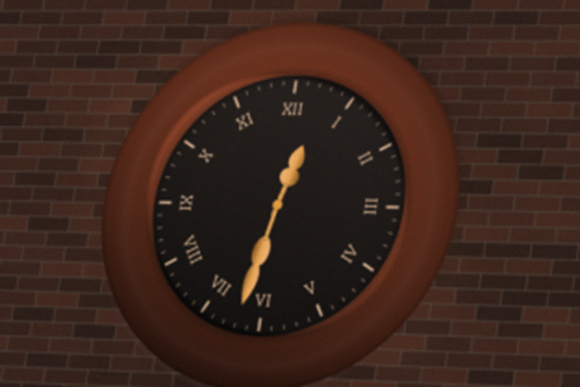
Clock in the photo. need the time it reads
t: 12:32
